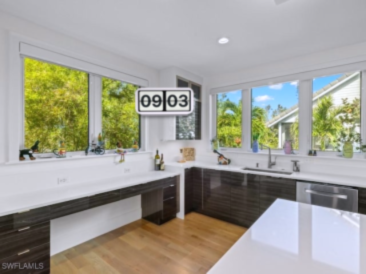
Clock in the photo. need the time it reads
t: 9:03
